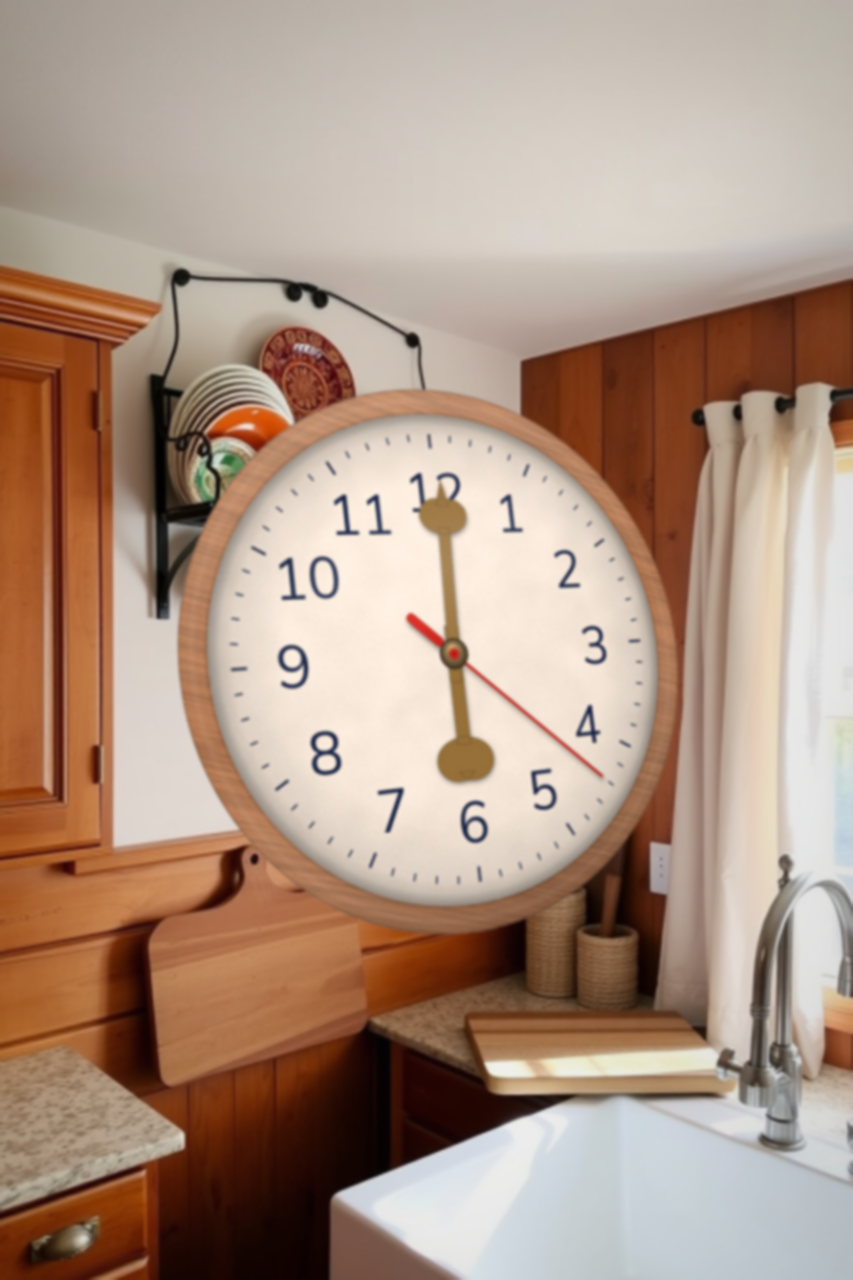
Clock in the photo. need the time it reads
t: 6:00:22
